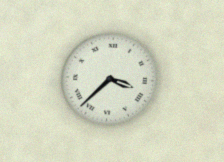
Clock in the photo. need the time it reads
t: 3:37
